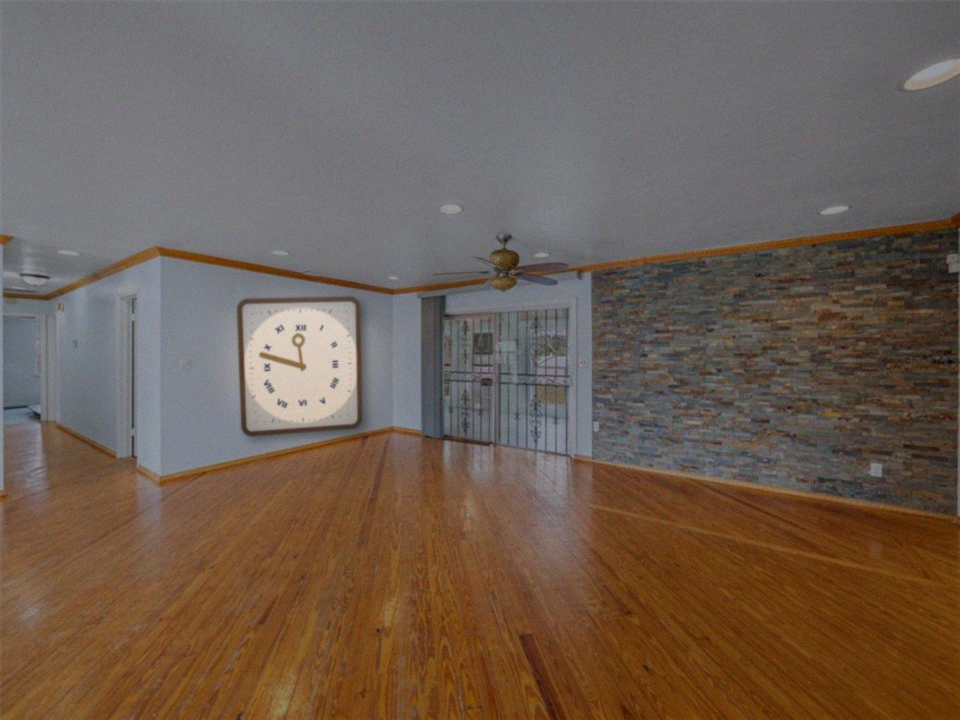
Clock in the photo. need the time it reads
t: 11:48
